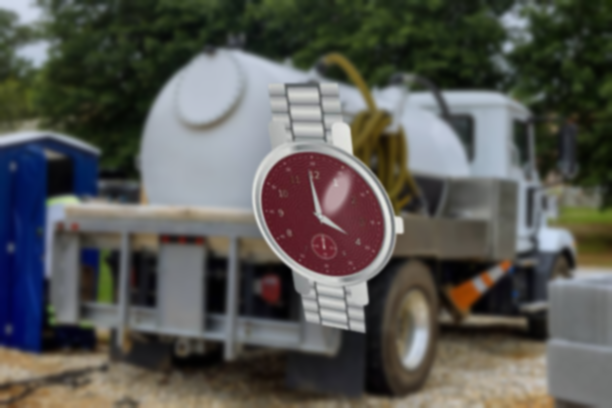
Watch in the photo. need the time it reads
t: 3:59
